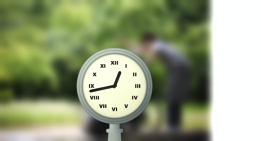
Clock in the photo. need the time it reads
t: 12:43
